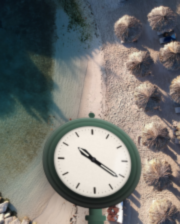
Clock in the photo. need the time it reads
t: 10:21
